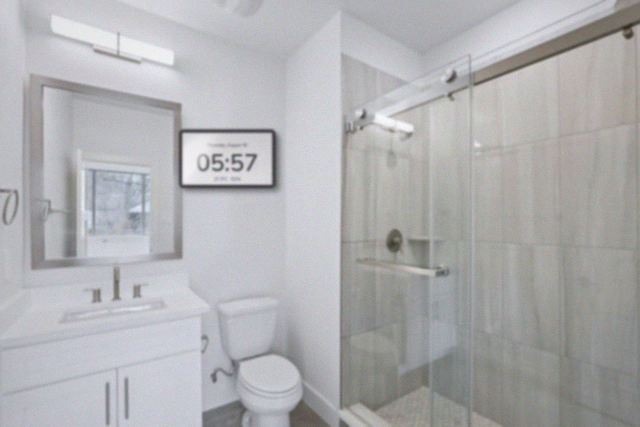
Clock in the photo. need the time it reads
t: 5:57
